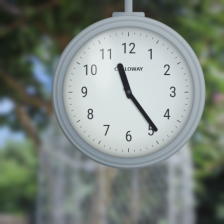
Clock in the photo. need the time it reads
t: 11:24
